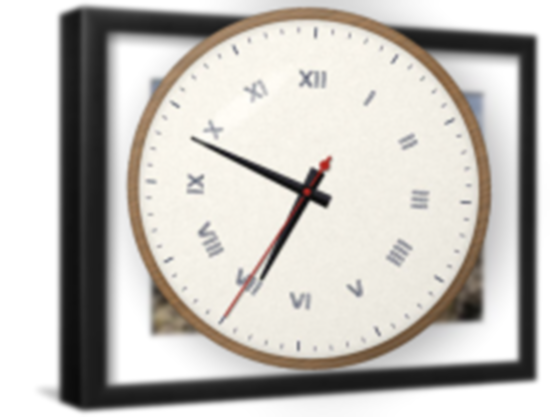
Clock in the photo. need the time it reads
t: 6:48:35
